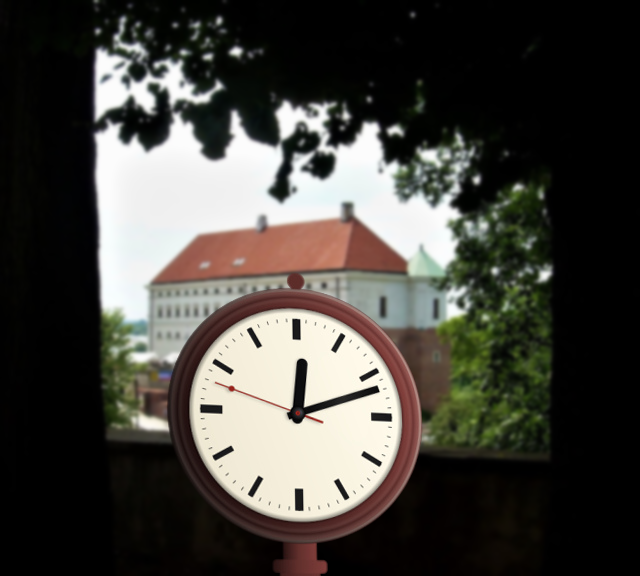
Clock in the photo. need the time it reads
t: 12:11:48
